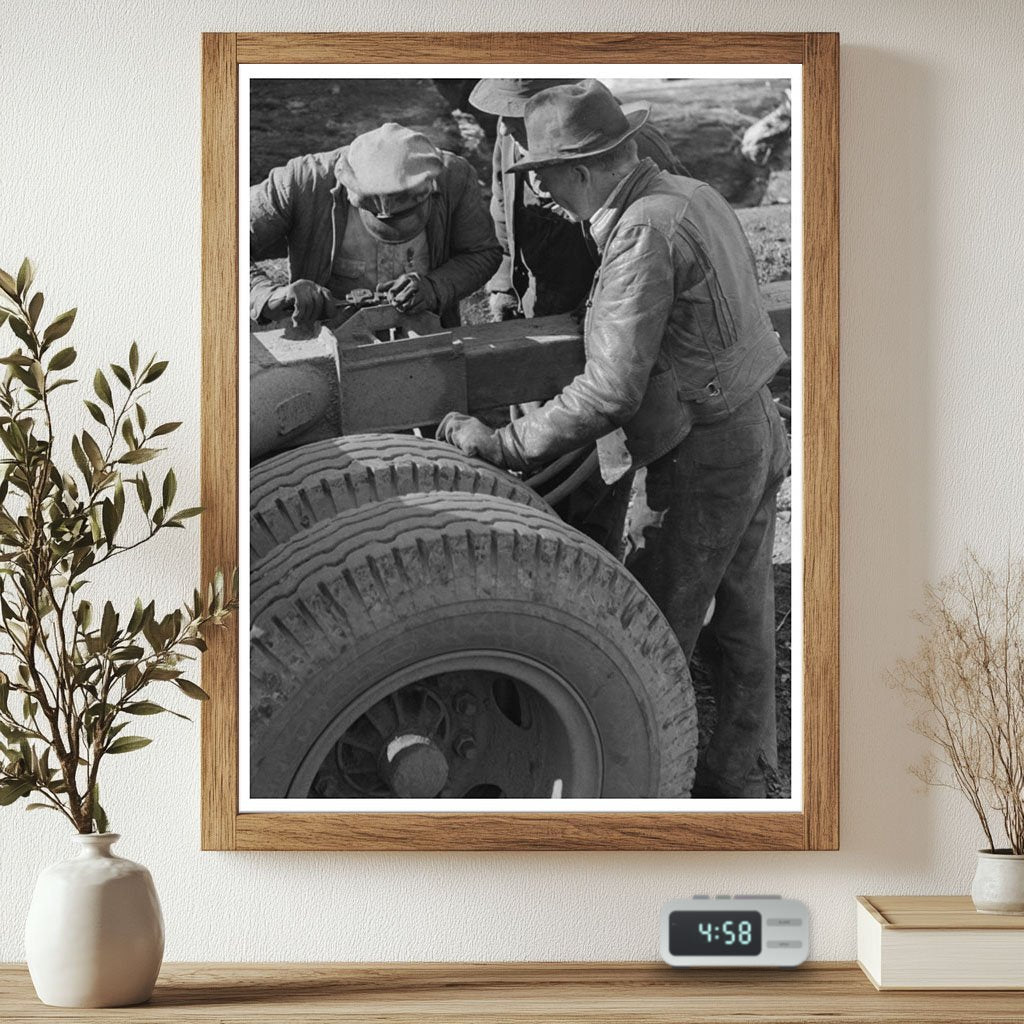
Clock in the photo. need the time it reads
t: 4:58
